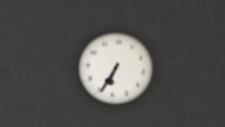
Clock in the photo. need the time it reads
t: 6:34
